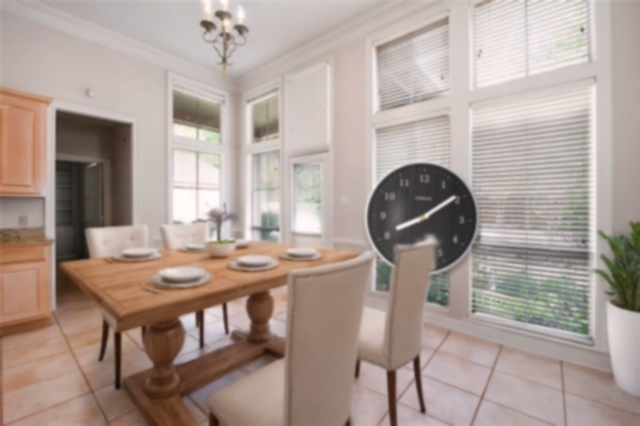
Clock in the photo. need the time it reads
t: 8:09
